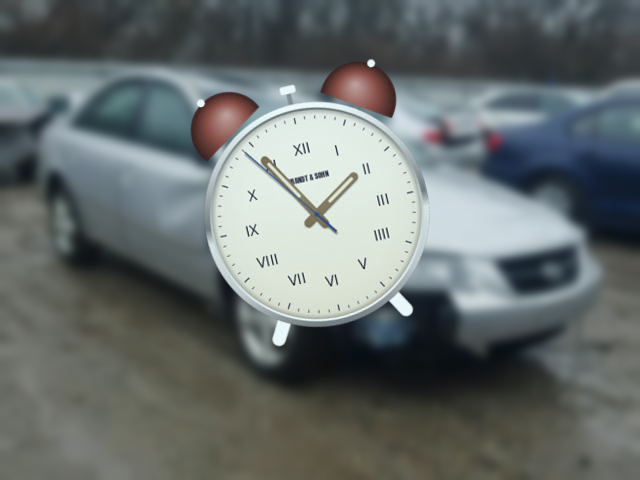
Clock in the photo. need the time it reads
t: 1:54:54
